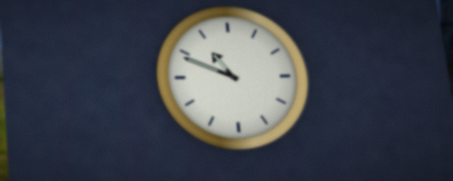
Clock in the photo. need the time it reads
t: 10:49
